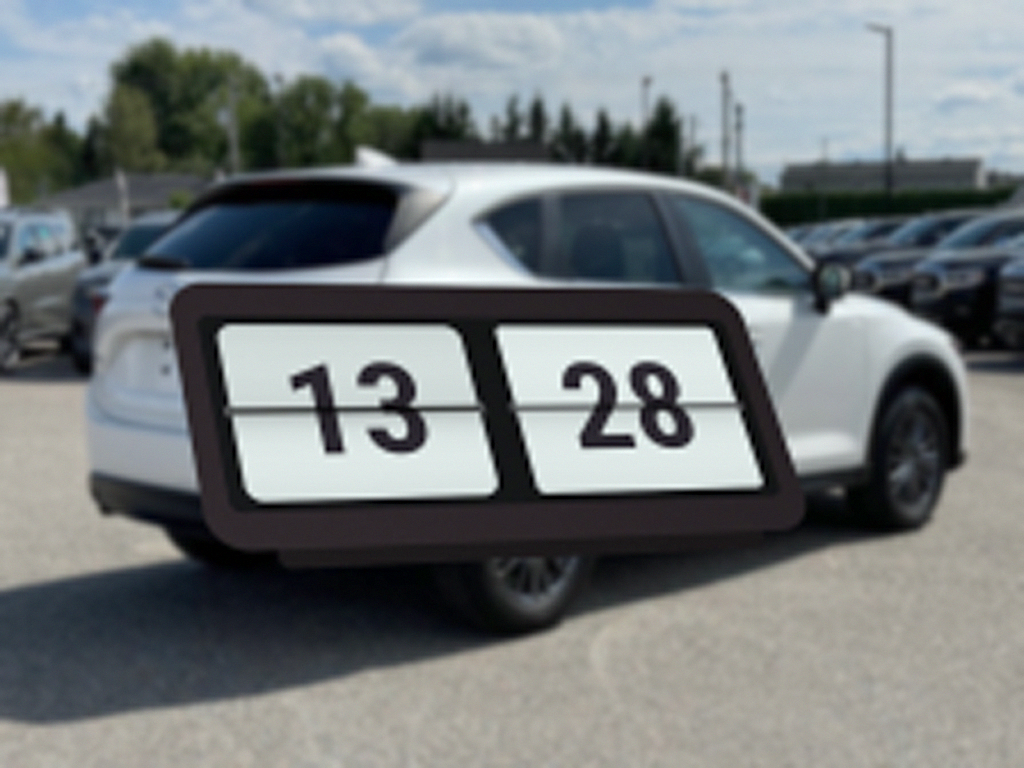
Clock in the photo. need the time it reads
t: 13:28
